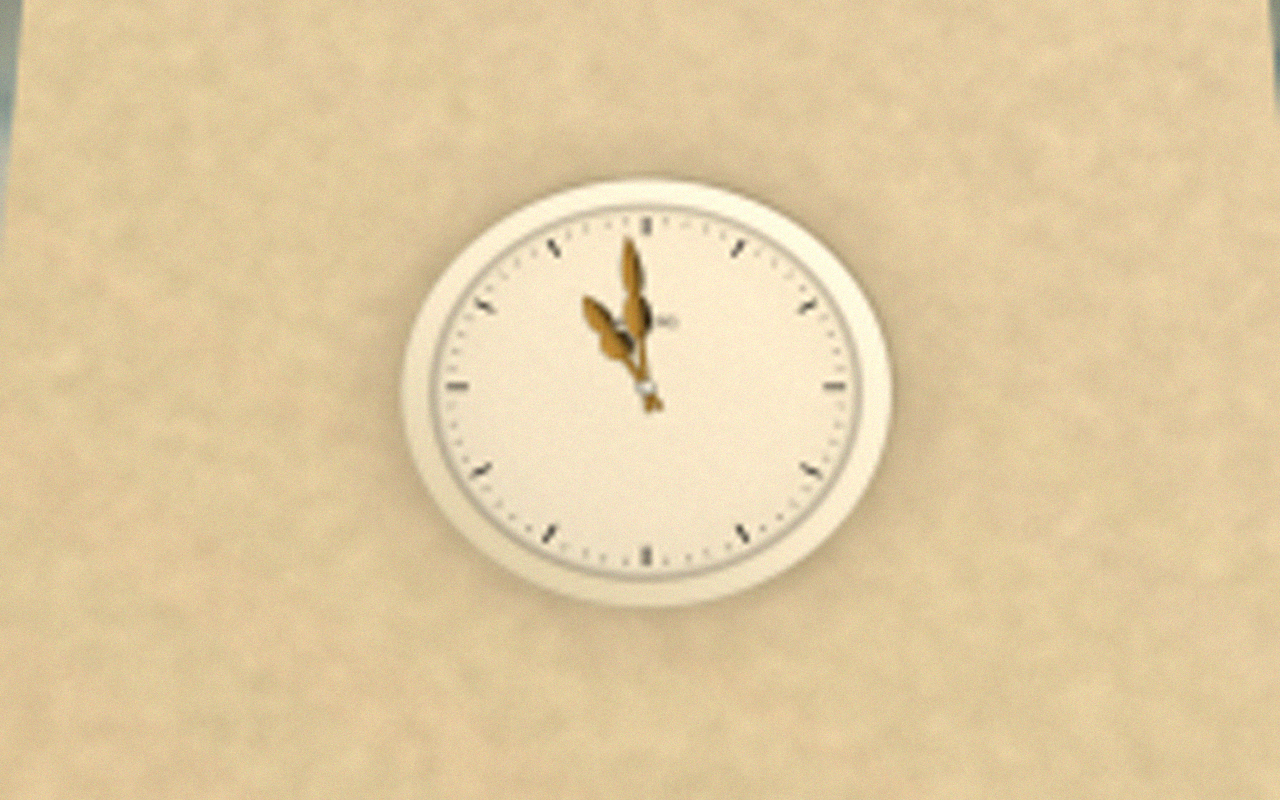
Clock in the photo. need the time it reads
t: 10:59
